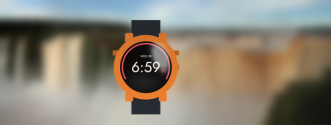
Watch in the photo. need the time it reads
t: 6:59
